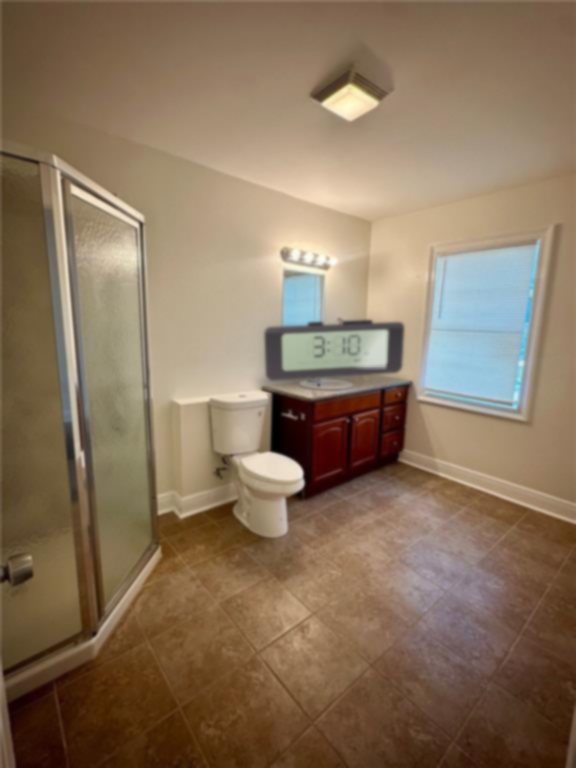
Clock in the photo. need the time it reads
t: 3:10
